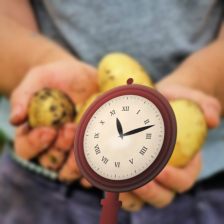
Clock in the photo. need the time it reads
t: 11:12
